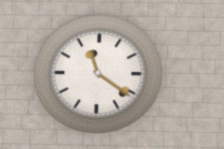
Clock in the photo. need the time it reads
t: 11:21
